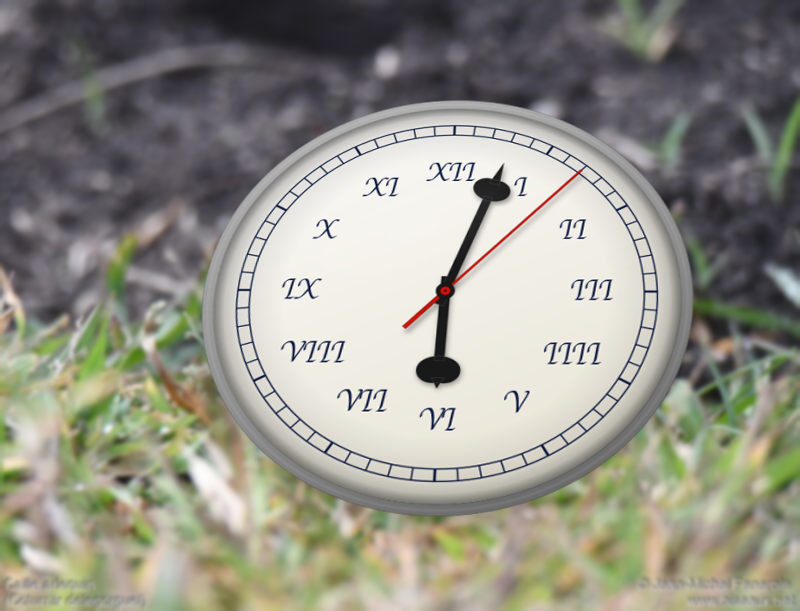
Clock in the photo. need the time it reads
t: 6:03:07
